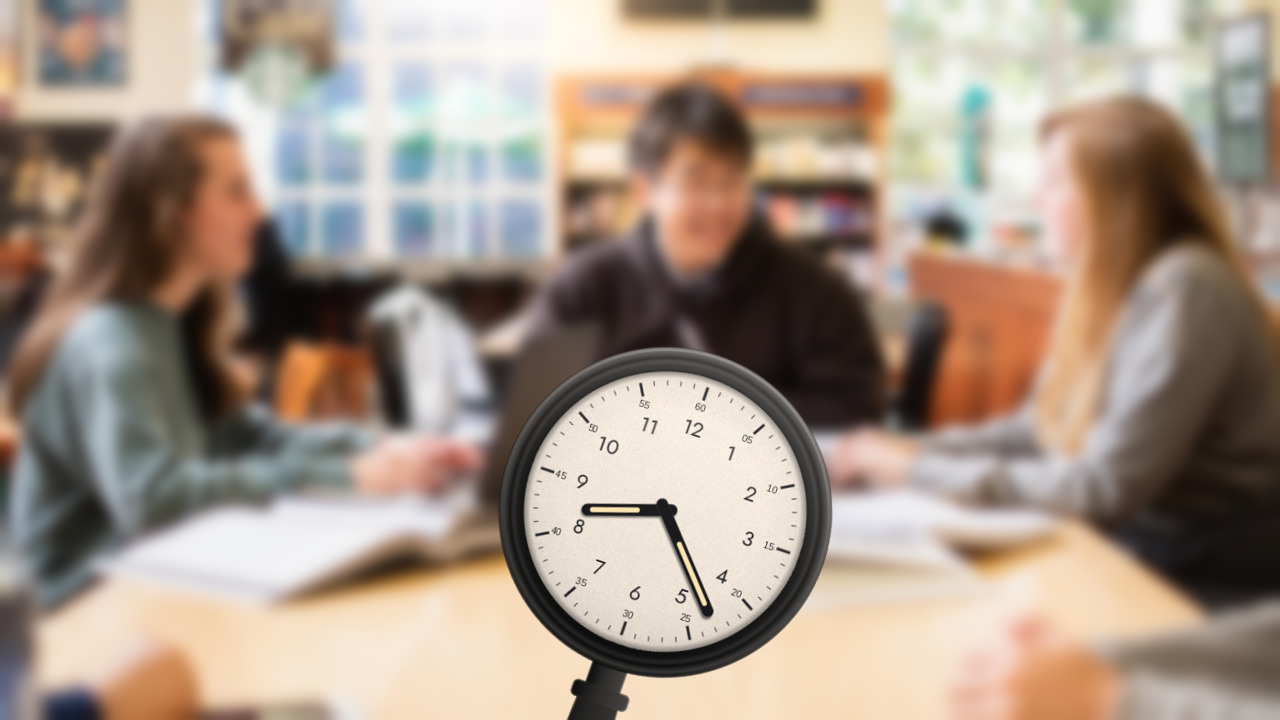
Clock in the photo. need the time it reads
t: 8:23
